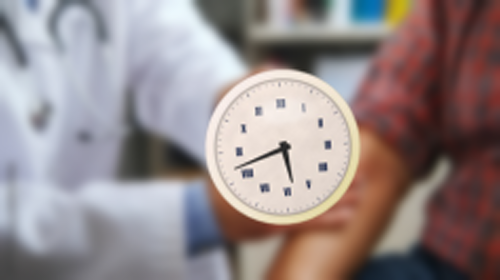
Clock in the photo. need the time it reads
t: 5:42
